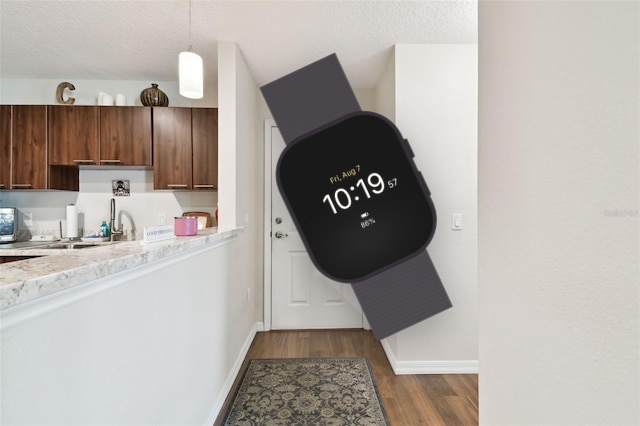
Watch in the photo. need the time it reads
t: 10:19:57
